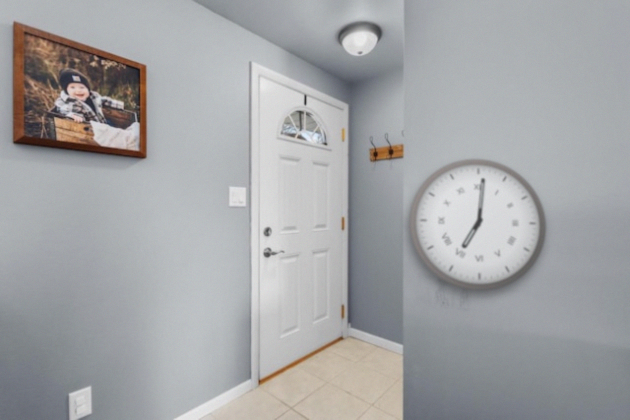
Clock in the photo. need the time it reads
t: 7:01
